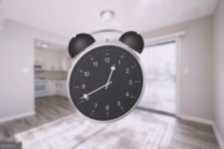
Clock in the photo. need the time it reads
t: 12:41
